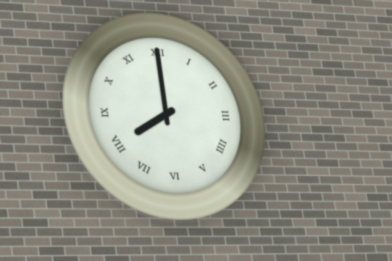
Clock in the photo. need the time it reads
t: 8:00
